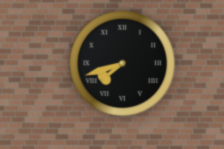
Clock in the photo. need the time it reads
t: 7:42
